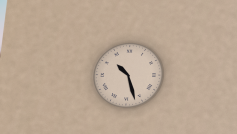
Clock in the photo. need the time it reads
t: 10:27
